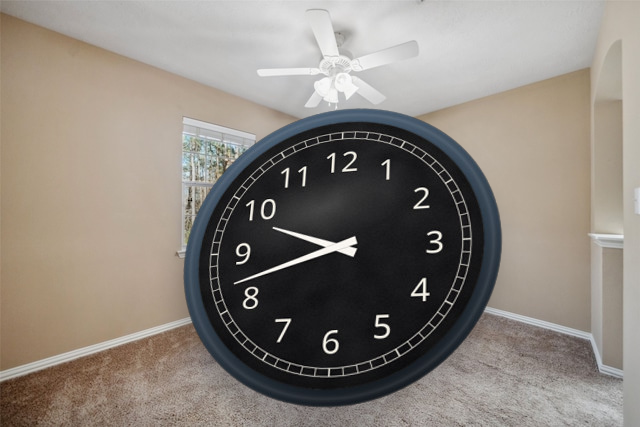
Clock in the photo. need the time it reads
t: 9:42
